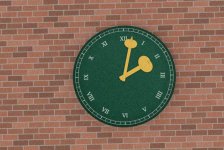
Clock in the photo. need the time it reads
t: 2:02
